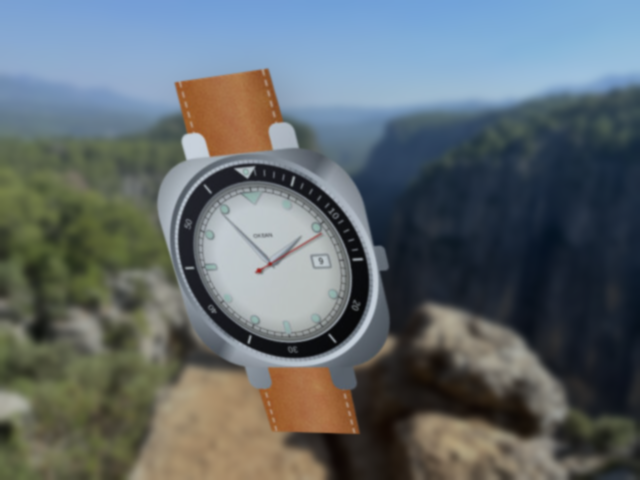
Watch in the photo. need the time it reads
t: 1:54:11
